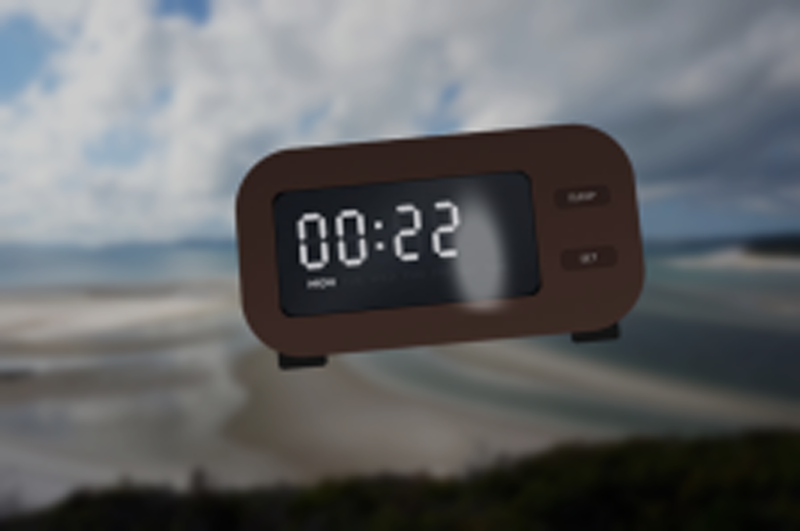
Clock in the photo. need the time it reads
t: 0:22
